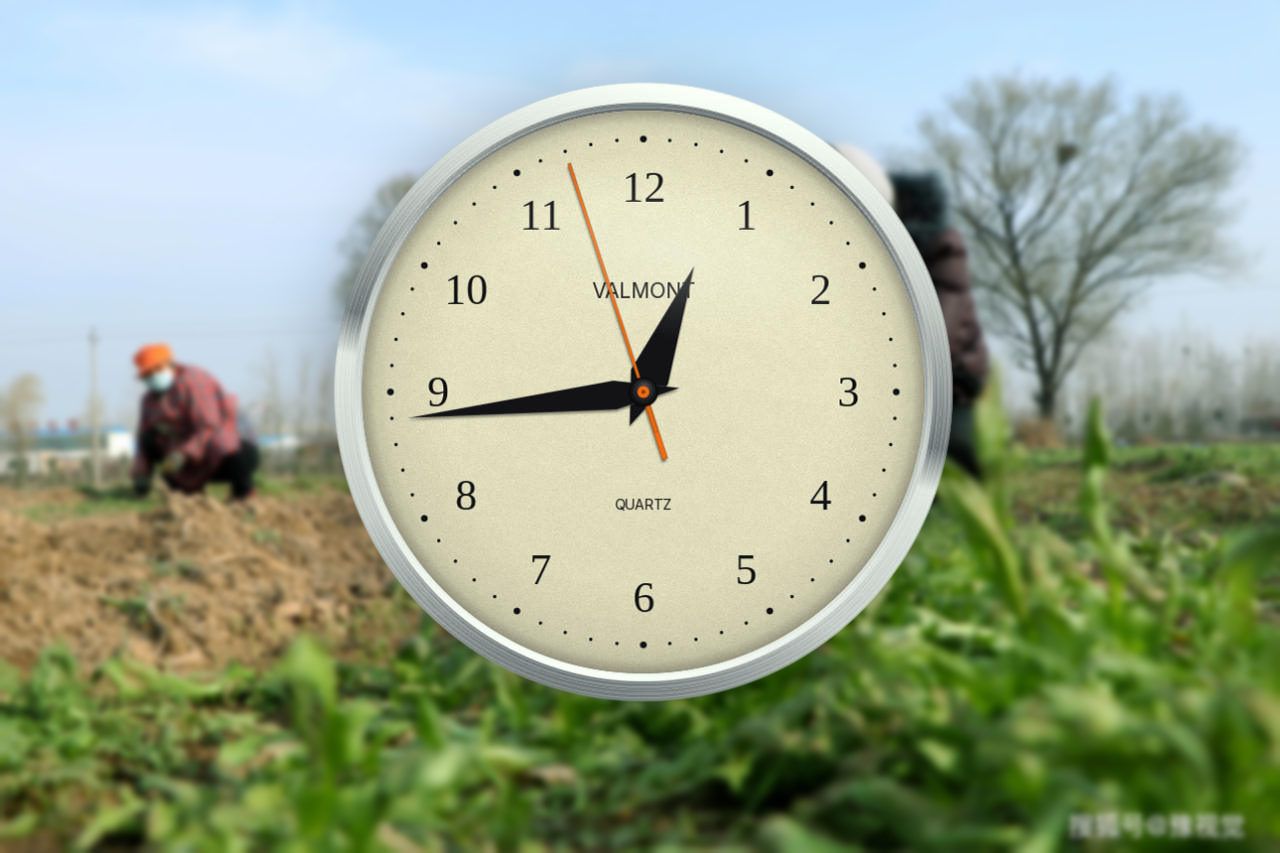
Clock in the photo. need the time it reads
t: 12:43:57
